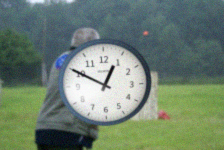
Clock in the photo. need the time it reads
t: 12:50
